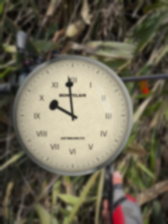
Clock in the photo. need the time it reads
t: 9:59
